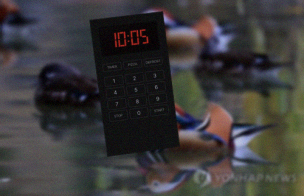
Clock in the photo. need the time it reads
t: 10:05
